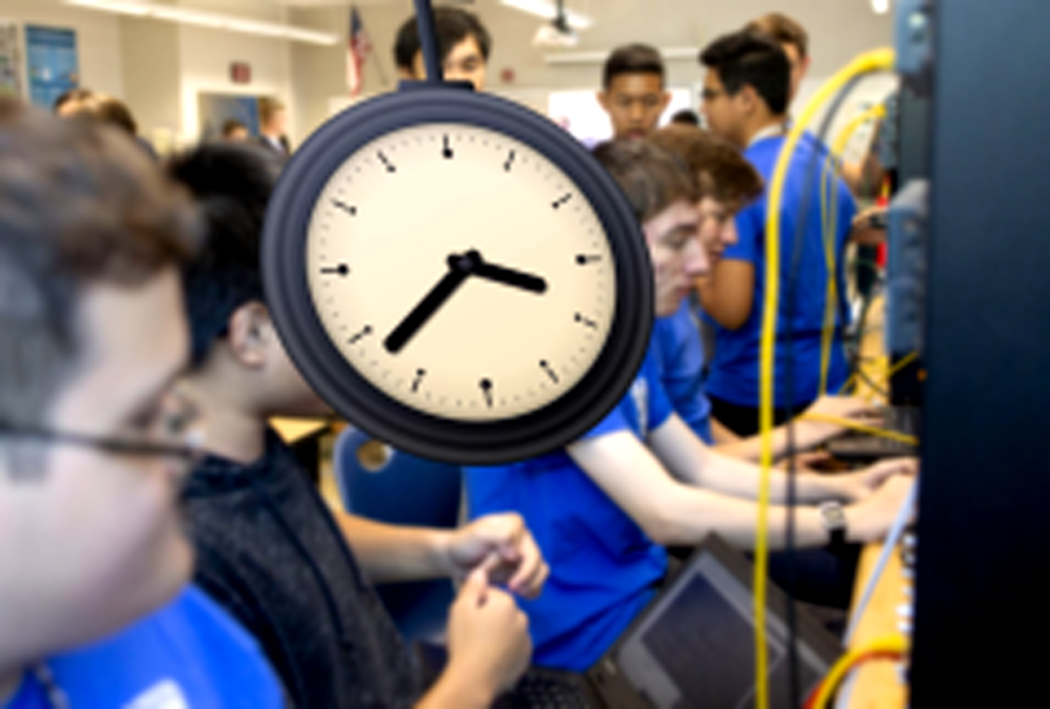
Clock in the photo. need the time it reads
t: 3:38
